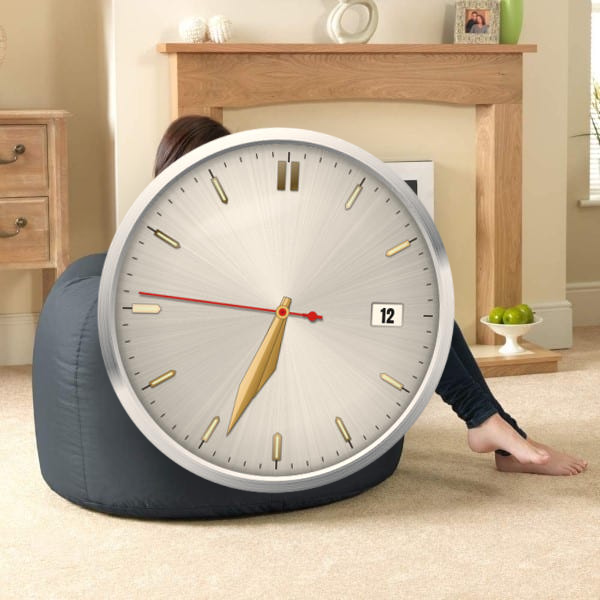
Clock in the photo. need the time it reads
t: 6:33:46
